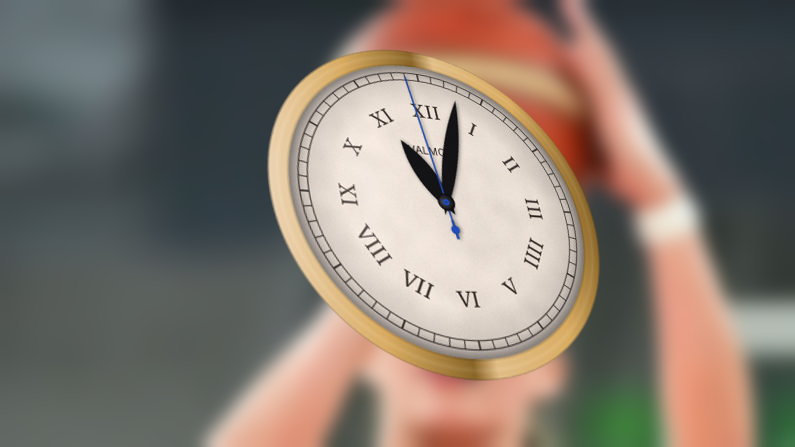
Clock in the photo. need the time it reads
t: 11:02:59
